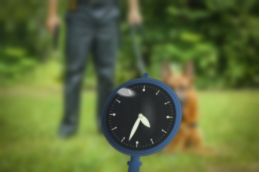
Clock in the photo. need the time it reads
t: 4:33
